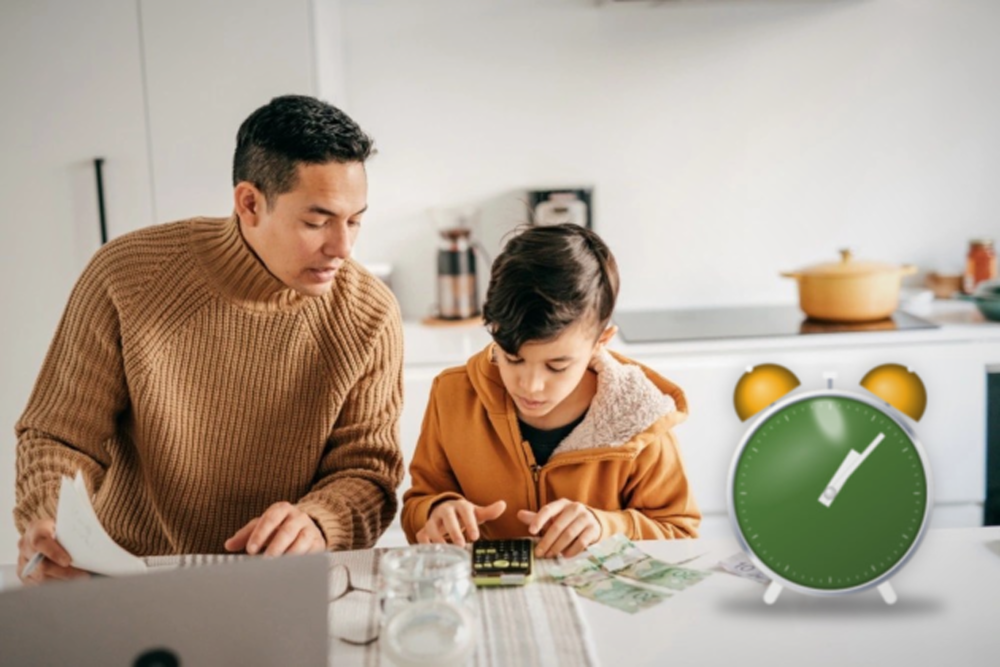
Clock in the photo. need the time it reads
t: 1:07
